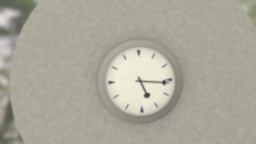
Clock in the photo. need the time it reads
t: 5:16
